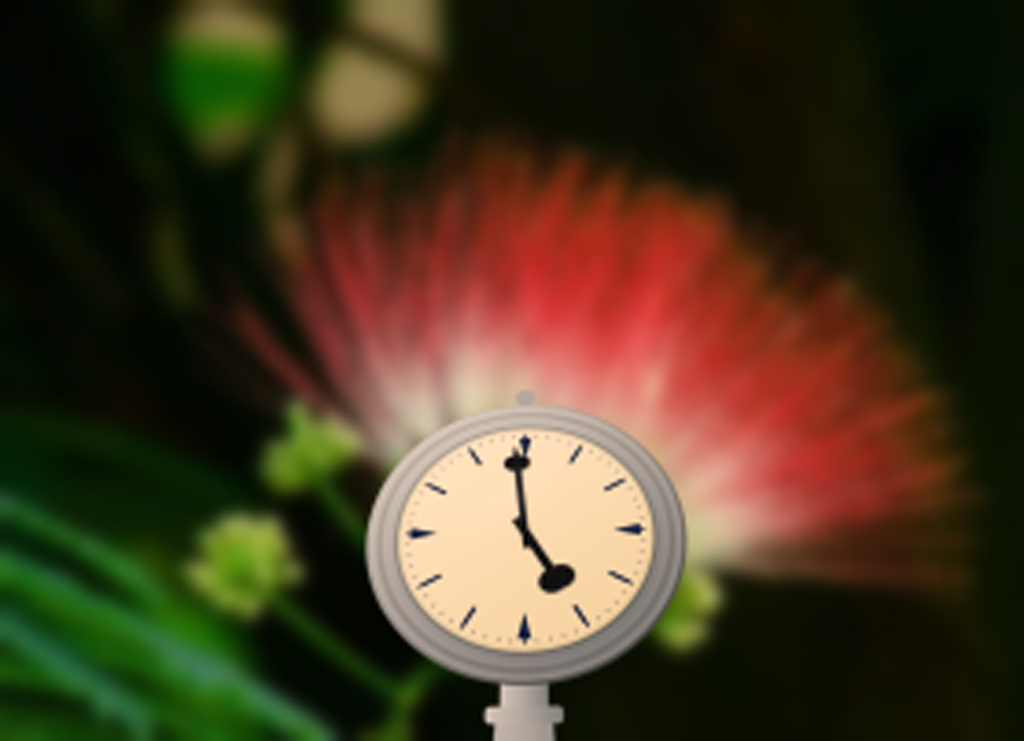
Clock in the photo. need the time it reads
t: 4:59
